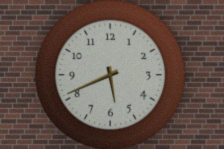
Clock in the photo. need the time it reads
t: 5:41
